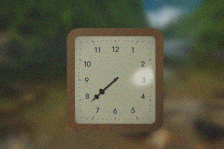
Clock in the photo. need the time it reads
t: 7:38
